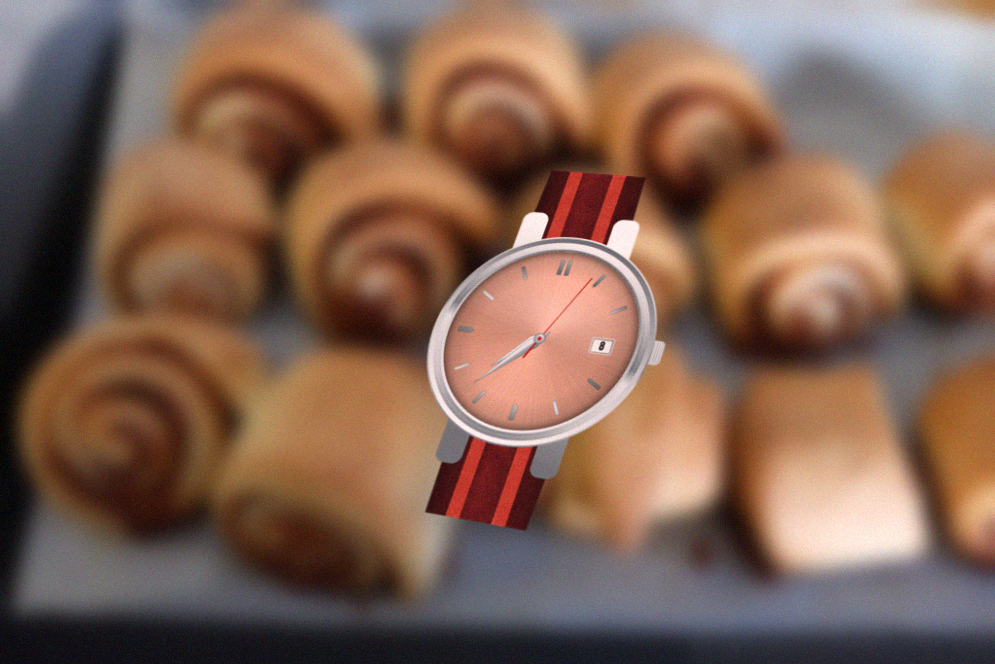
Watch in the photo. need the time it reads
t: 7:37:04
